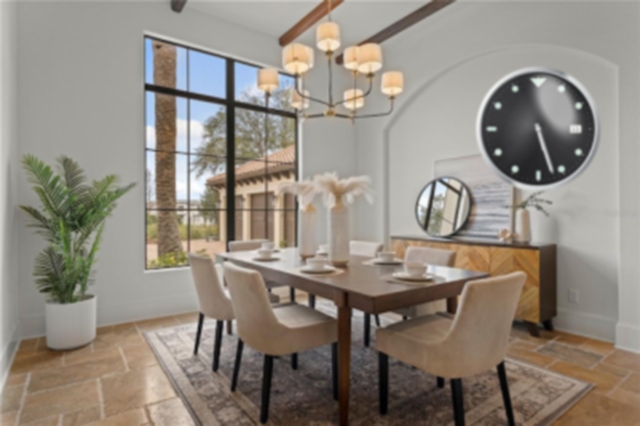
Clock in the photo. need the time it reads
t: 5:27
